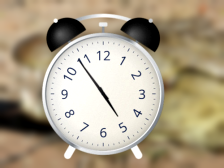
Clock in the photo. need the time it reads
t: 4:54
